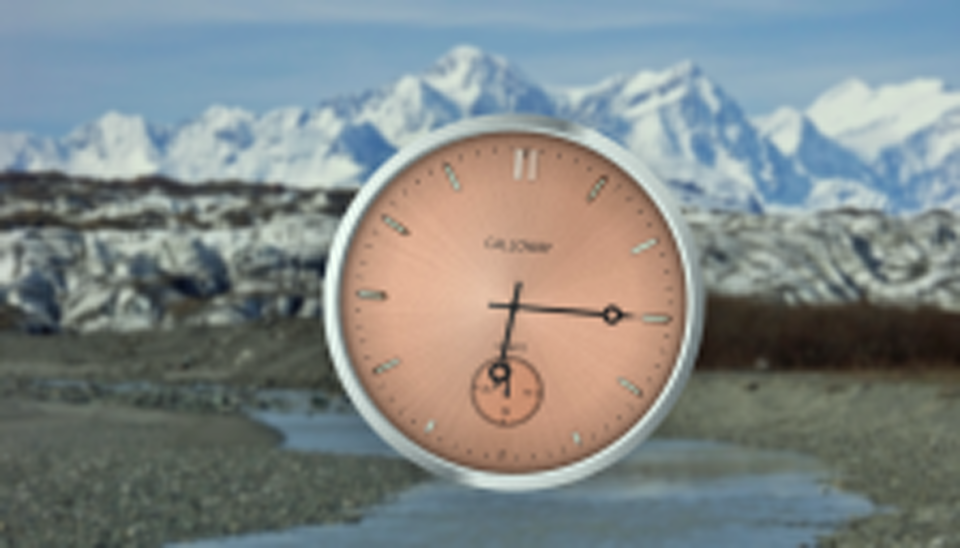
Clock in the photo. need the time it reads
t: 6:15
